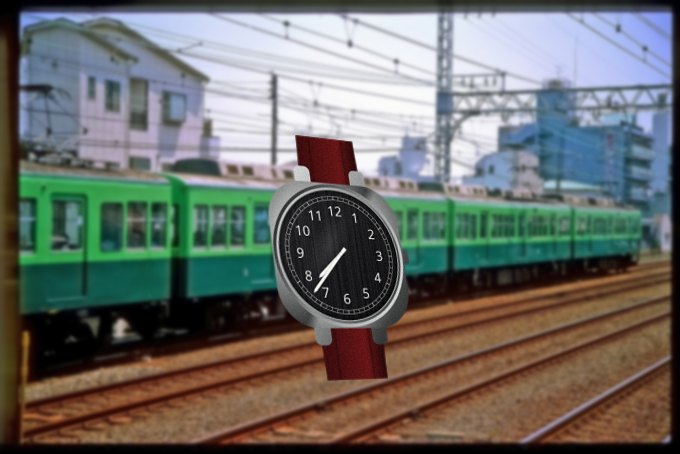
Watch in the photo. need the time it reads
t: 7:37
